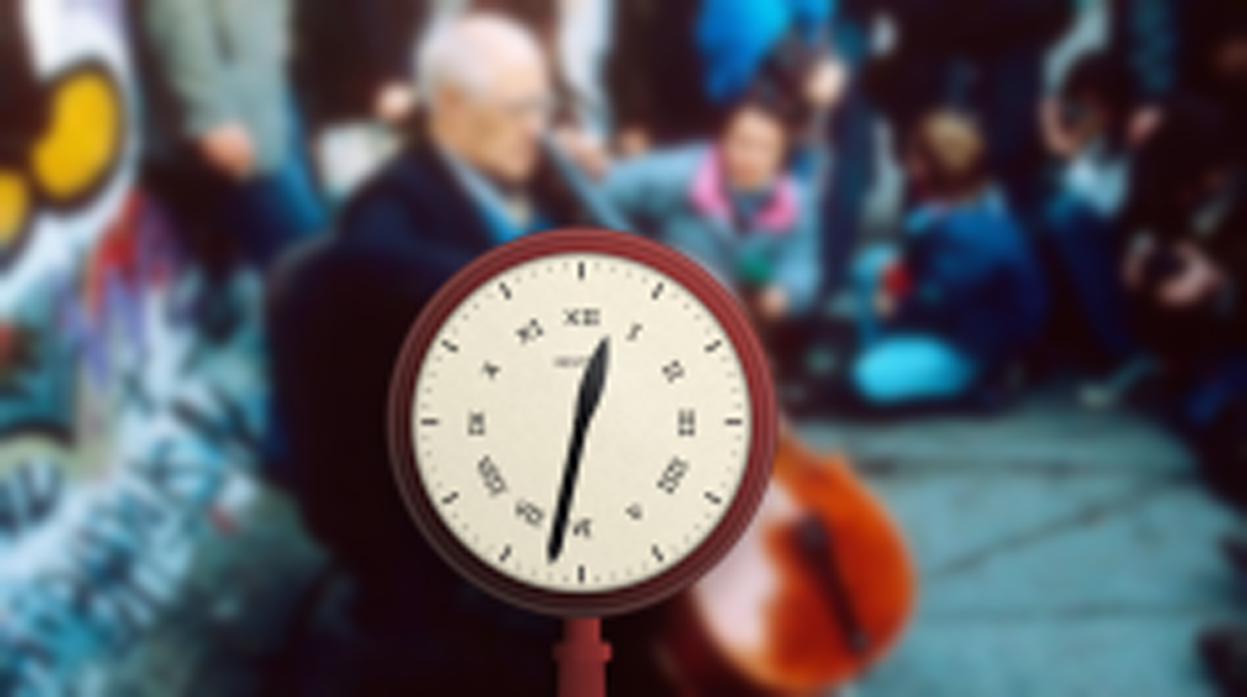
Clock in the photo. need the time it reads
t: 12:32
